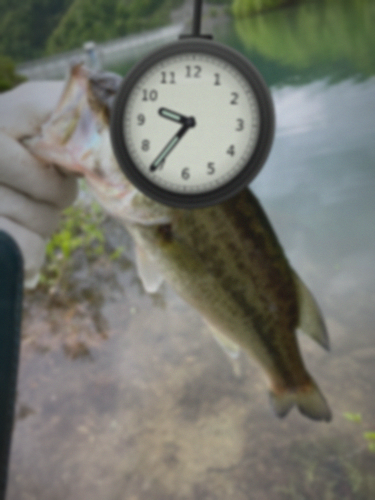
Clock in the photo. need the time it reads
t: 9:36
